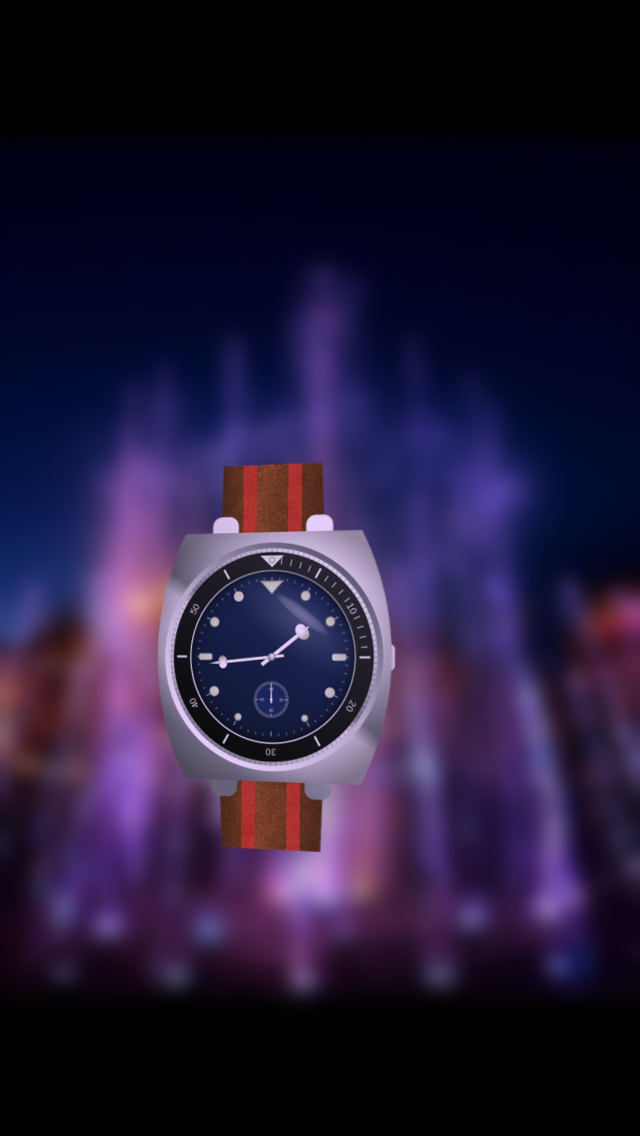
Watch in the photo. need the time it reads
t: 1:44
